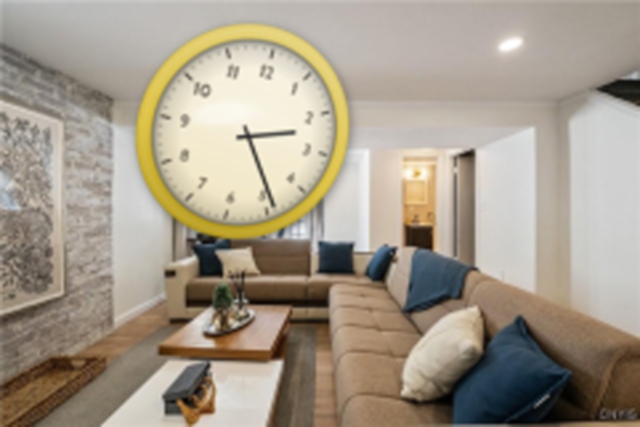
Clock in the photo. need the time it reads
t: 2:24
